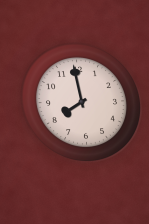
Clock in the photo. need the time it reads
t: 7:59
